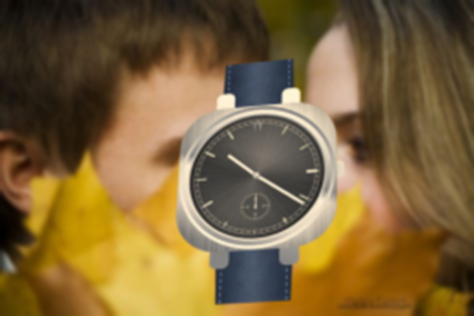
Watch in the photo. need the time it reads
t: 10:21
